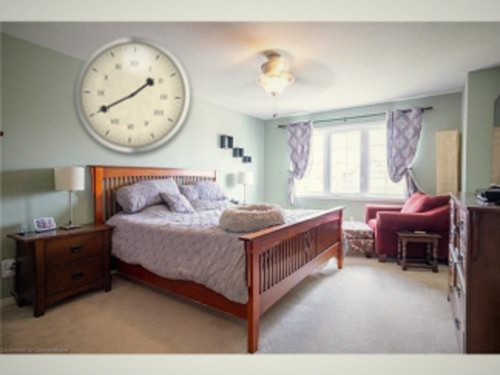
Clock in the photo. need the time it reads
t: 1:40
